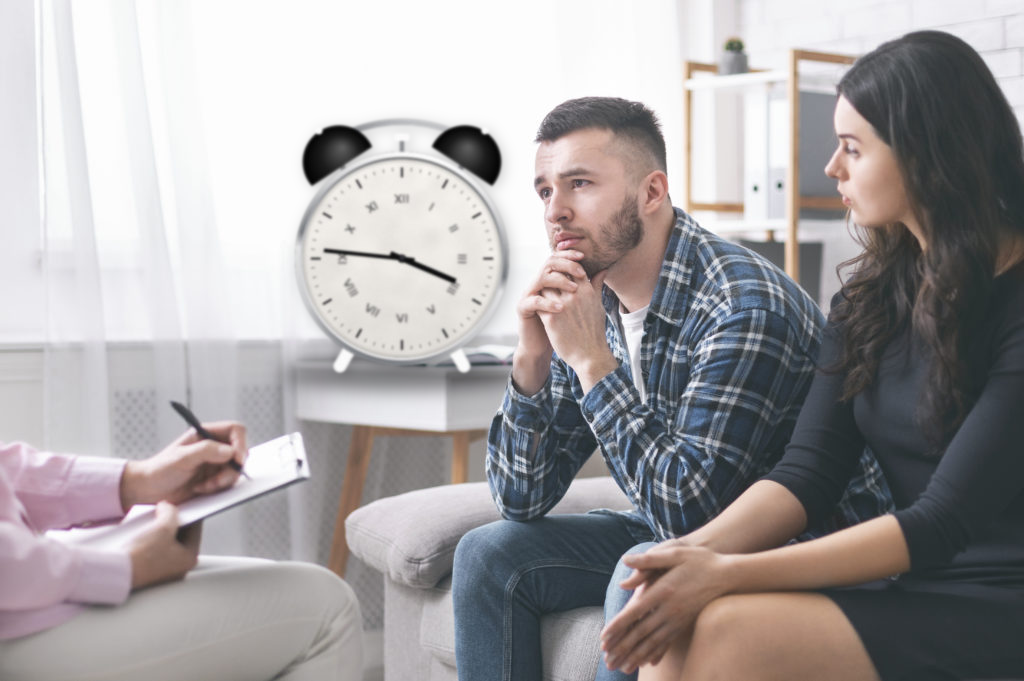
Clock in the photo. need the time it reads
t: 3:46
